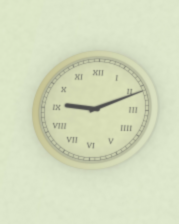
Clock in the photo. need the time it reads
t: 9:11
